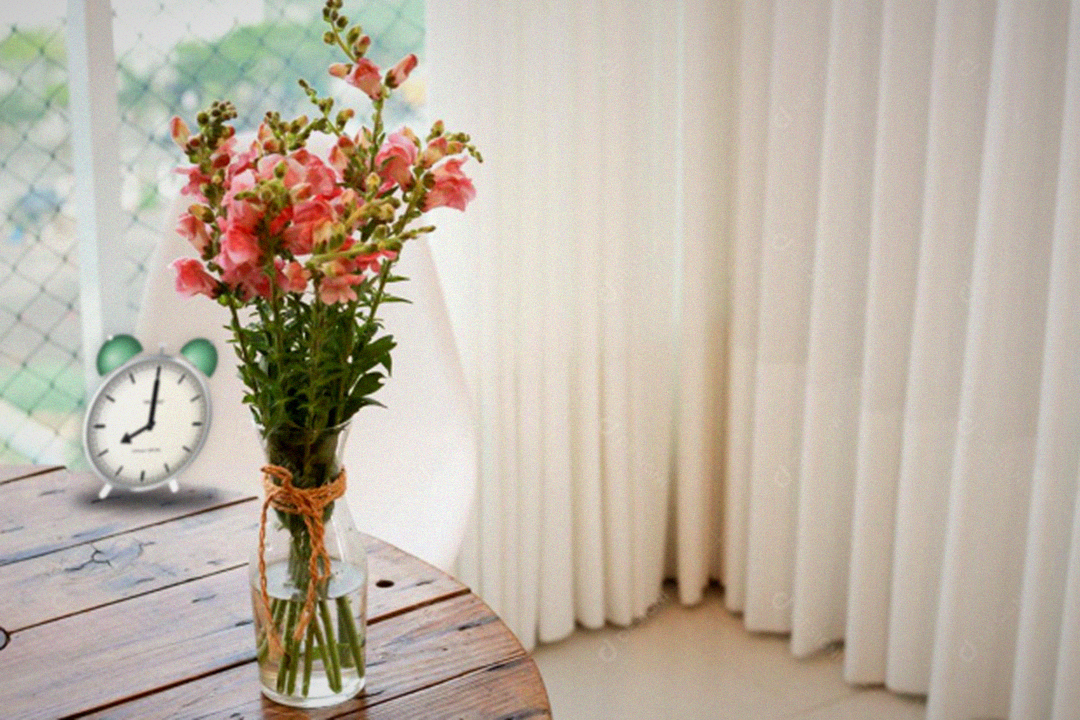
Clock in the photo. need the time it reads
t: 8:00
